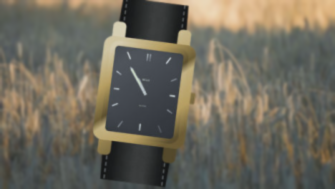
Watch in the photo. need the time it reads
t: 10:54
